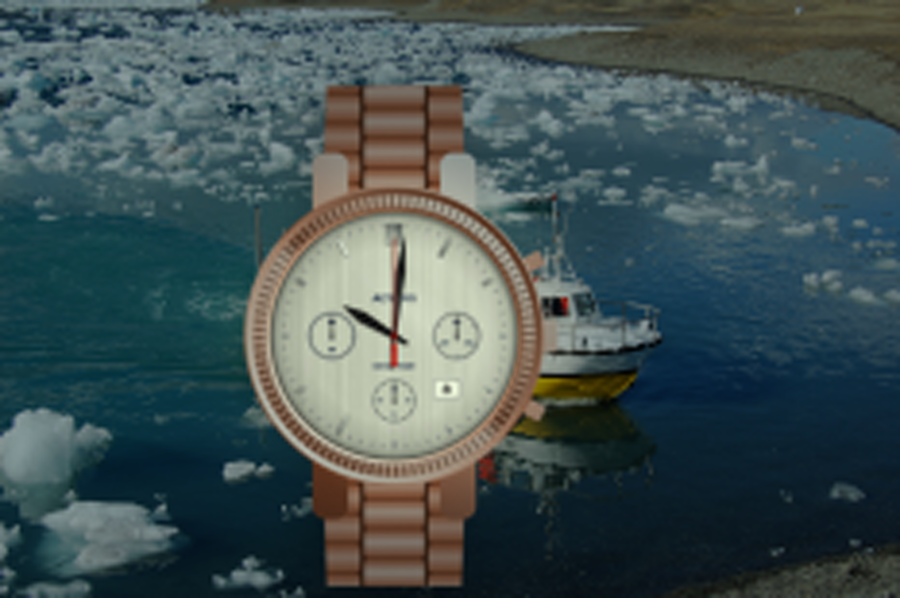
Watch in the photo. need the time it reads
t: 10:01
